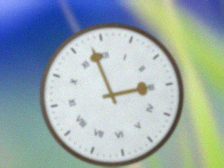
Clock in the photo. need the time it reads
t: 2:58
